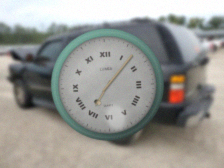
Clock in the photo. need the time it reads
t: 7:07
